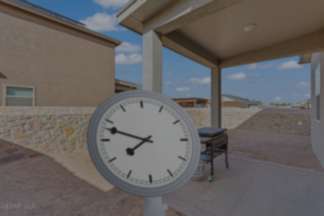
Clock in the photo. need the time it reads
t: 7:48
